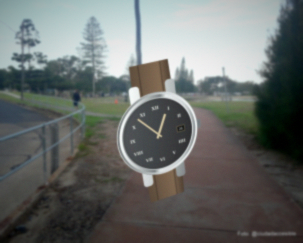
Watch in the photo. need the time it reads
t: 12:53
